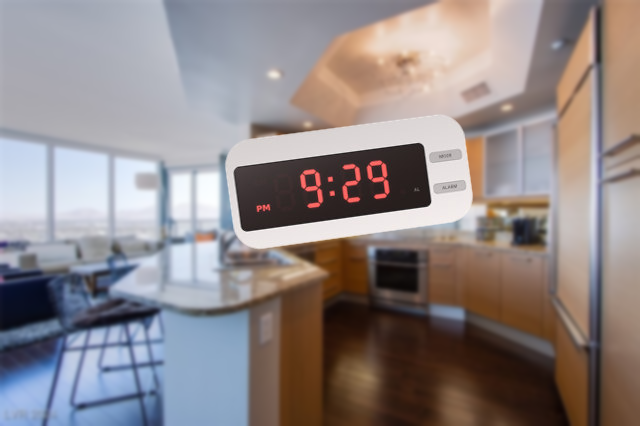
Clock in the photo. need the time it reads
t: 9:29
